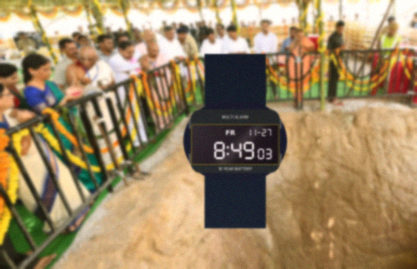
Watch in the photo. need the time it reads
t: 8:49:03
